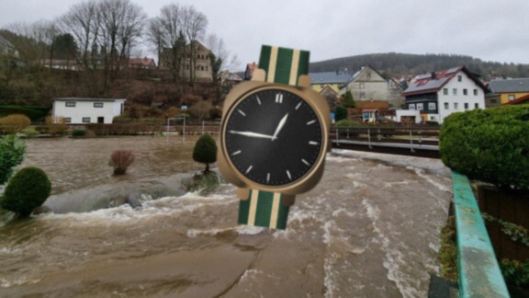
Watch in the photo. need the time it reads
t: 12:45
